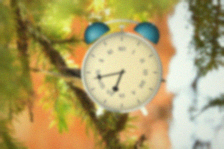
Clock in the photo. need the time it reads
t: 6:43
